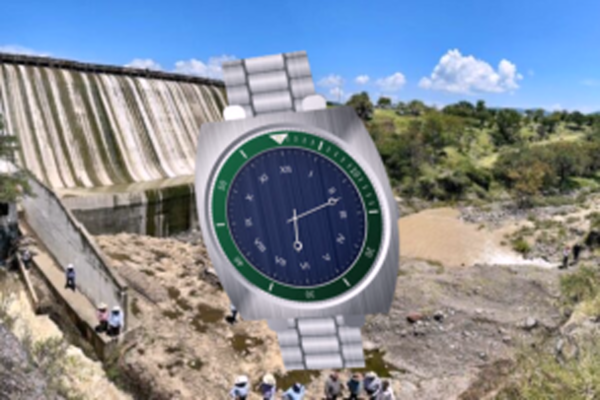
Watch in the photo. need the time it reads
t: 6:12
